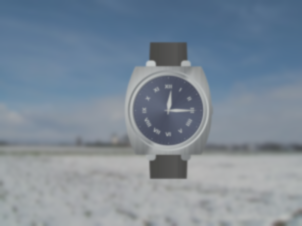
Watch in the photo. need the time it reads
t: 12:15
